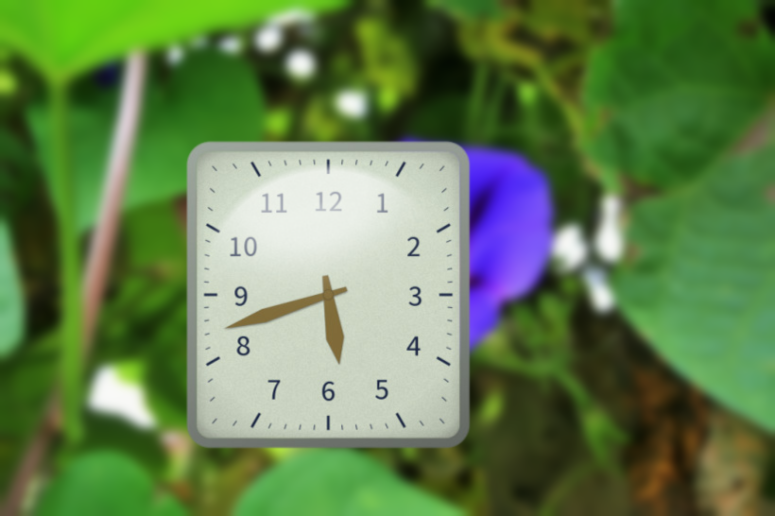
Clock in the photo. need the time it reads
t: 5:42
